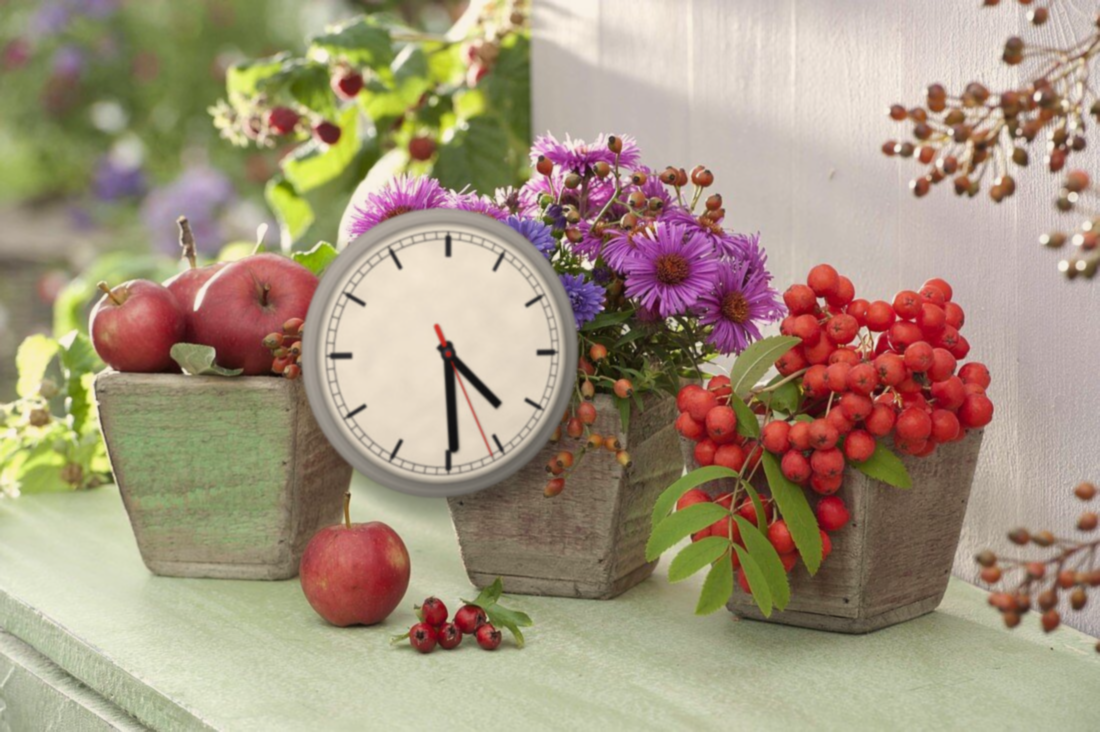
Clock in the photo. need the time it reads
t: 4:29:26
